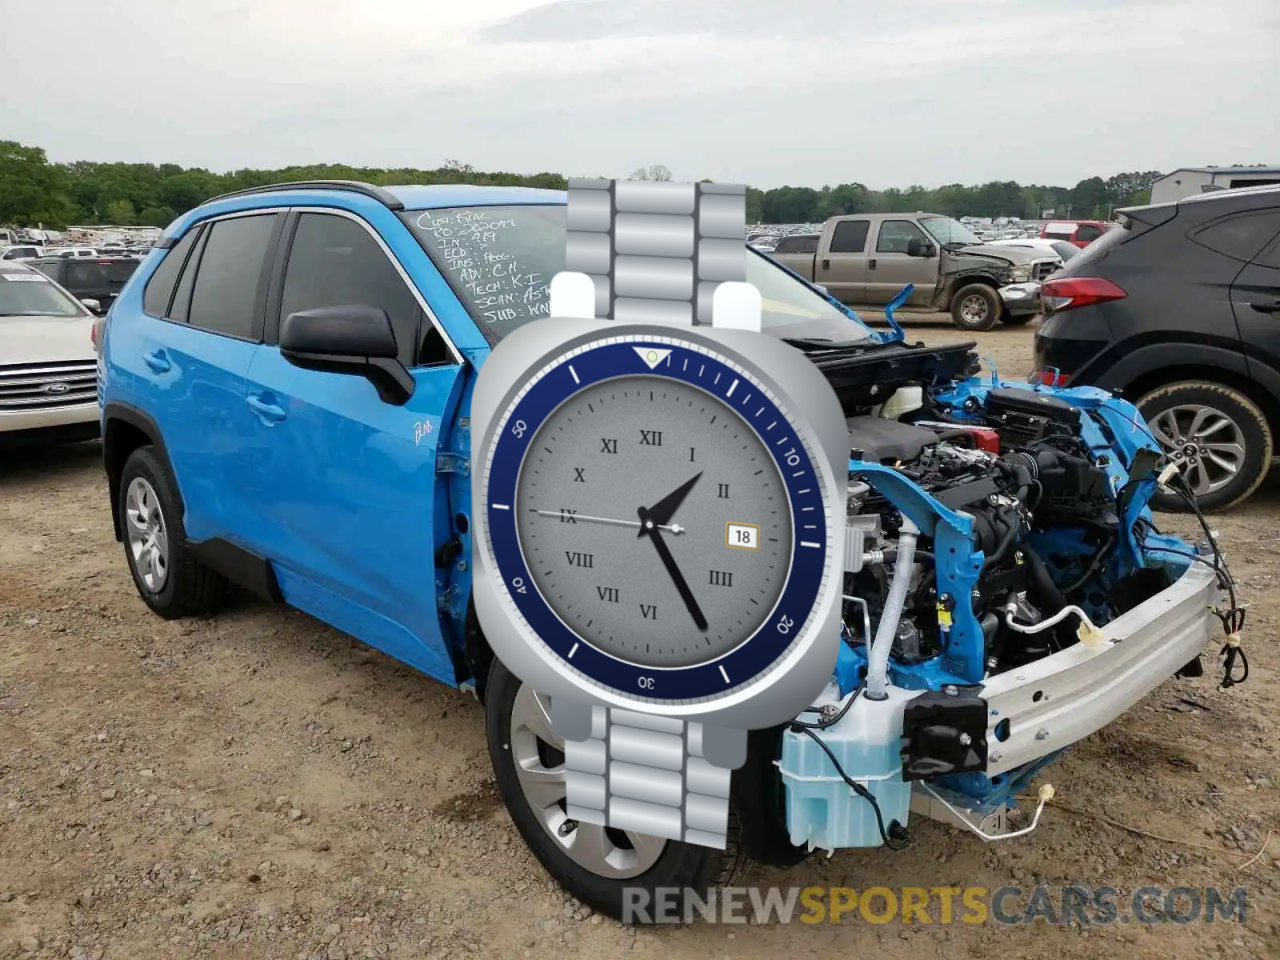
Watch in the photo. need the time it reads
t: 1:24:45
